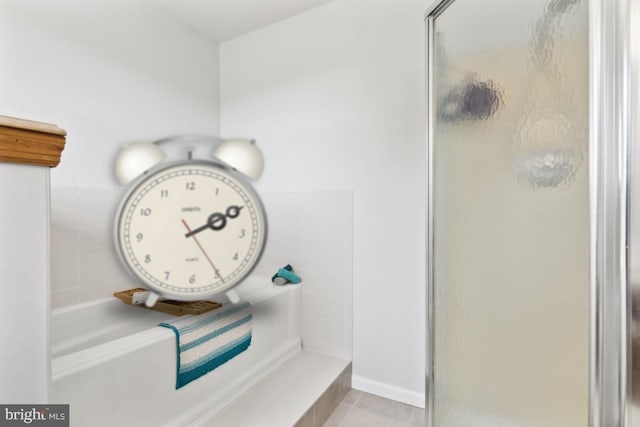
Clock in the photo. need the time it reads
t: 2:10:25
